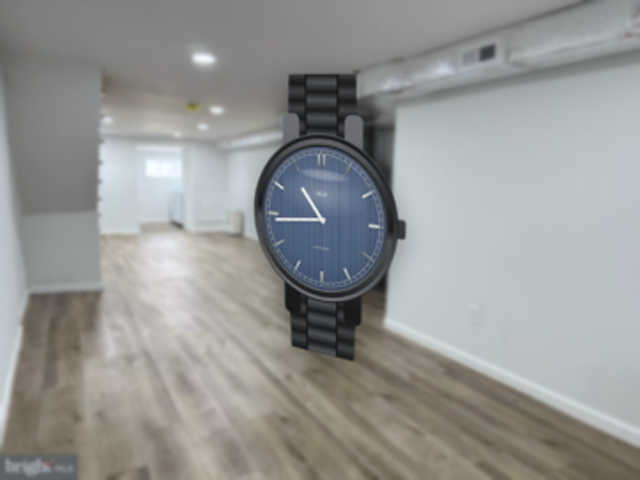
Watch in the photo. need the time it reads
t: 10:44
